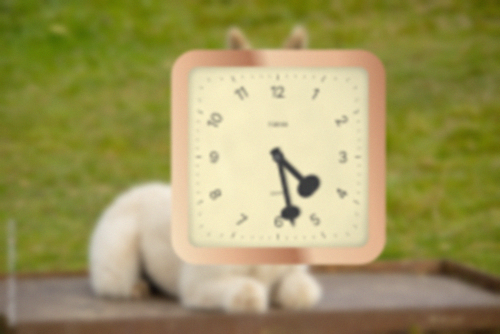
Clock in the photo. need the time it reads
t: 4:28
